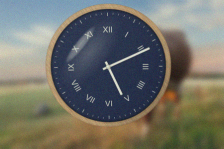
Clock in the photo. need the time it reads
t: 5:11
